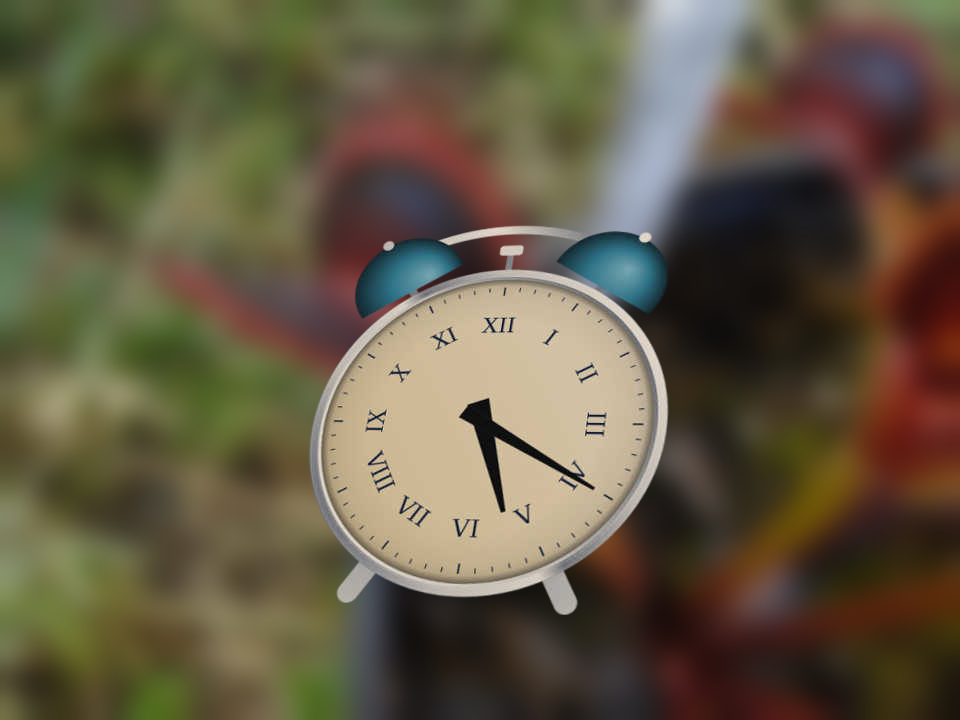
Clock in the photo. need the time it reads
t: 5:20
